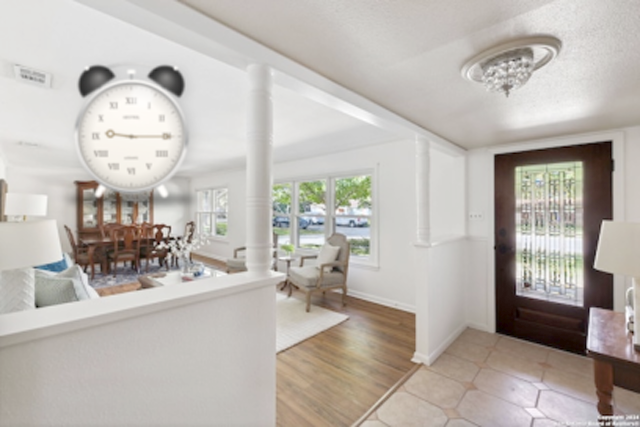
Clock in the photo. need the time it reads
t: 9:15
